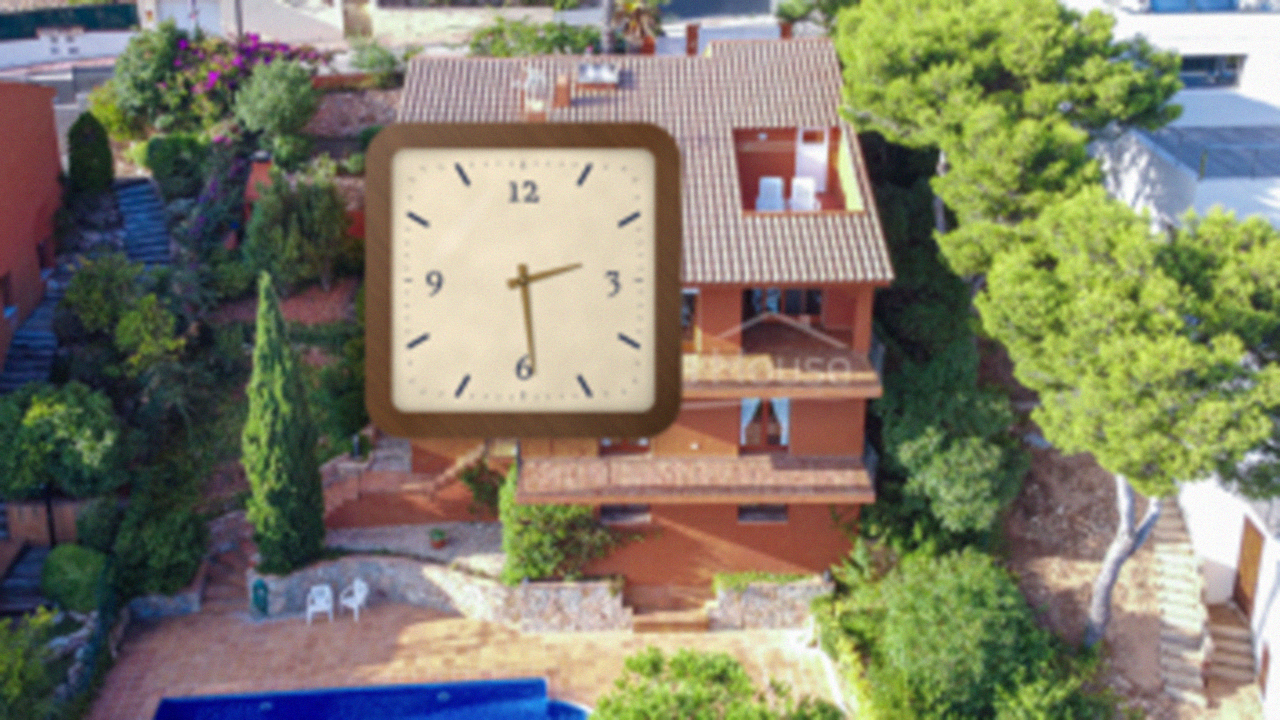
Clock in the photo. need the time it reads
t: 2:29
